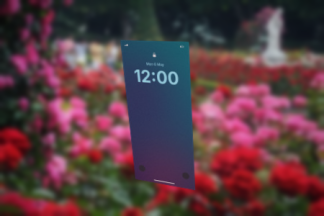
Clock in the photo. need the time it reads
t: 12:00
